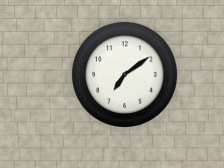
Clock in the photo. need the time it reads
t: 7:09
